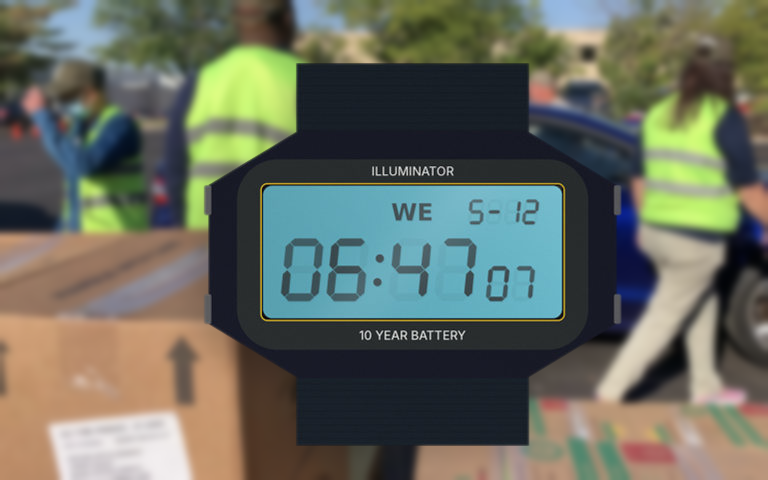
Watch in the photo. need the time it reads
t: 6:47:07
